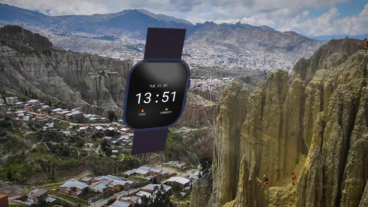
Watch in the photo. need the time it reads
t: 13:51
